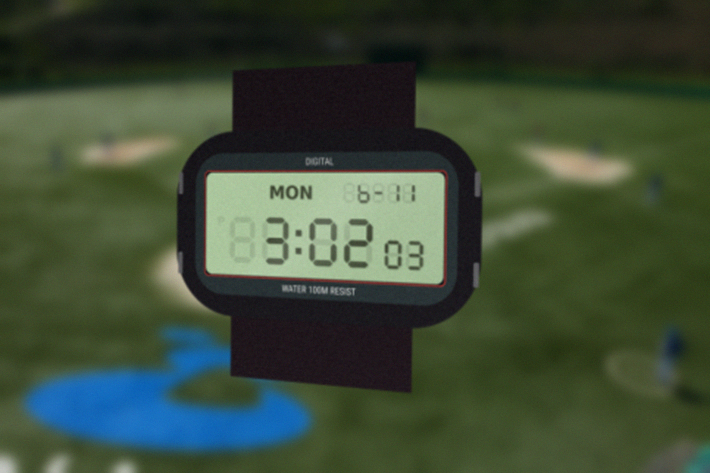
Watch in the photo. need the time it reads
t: 3:02:03
